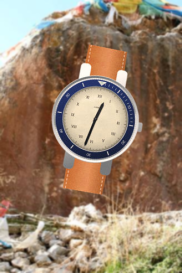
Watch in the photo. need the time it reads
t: 12:32
